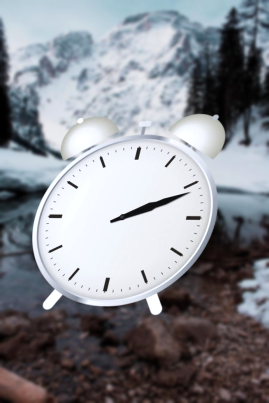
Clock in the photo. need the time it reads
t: 2:11
